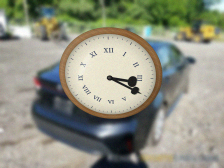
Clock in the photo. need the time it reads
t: 3:20
